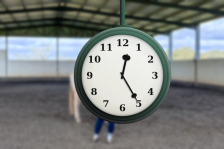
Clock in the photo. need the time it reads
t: 12:25
